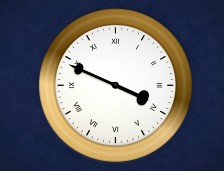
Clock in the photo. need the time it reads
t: 3:49
